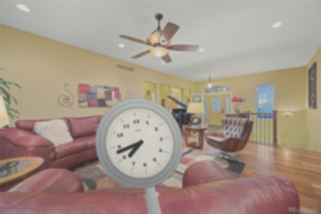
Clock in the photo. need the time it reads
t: 7:43
